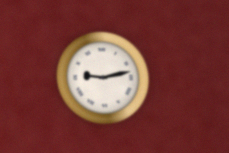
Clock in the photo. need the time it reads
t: 9:13
